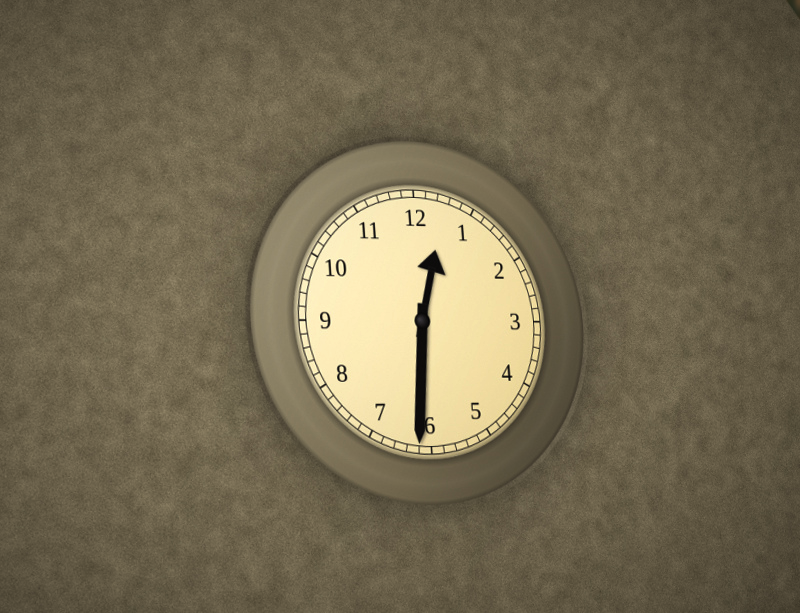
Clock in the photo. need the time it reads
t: 12:31
